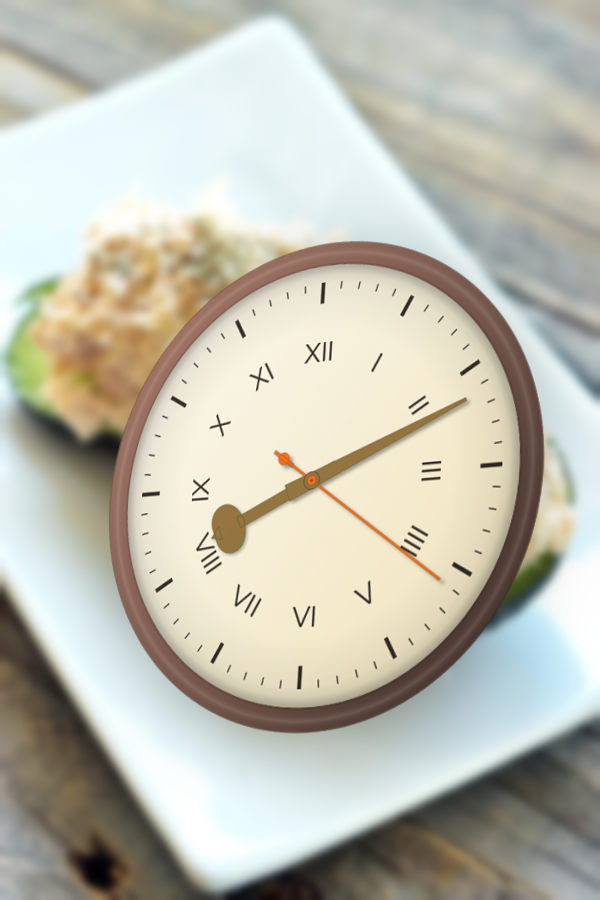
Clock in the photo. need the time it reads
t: 8:11:21
